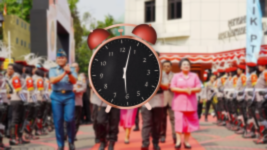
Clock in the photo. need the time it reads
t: 6:03
